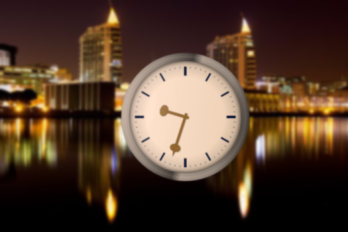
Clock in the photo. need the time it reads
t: 9:33
